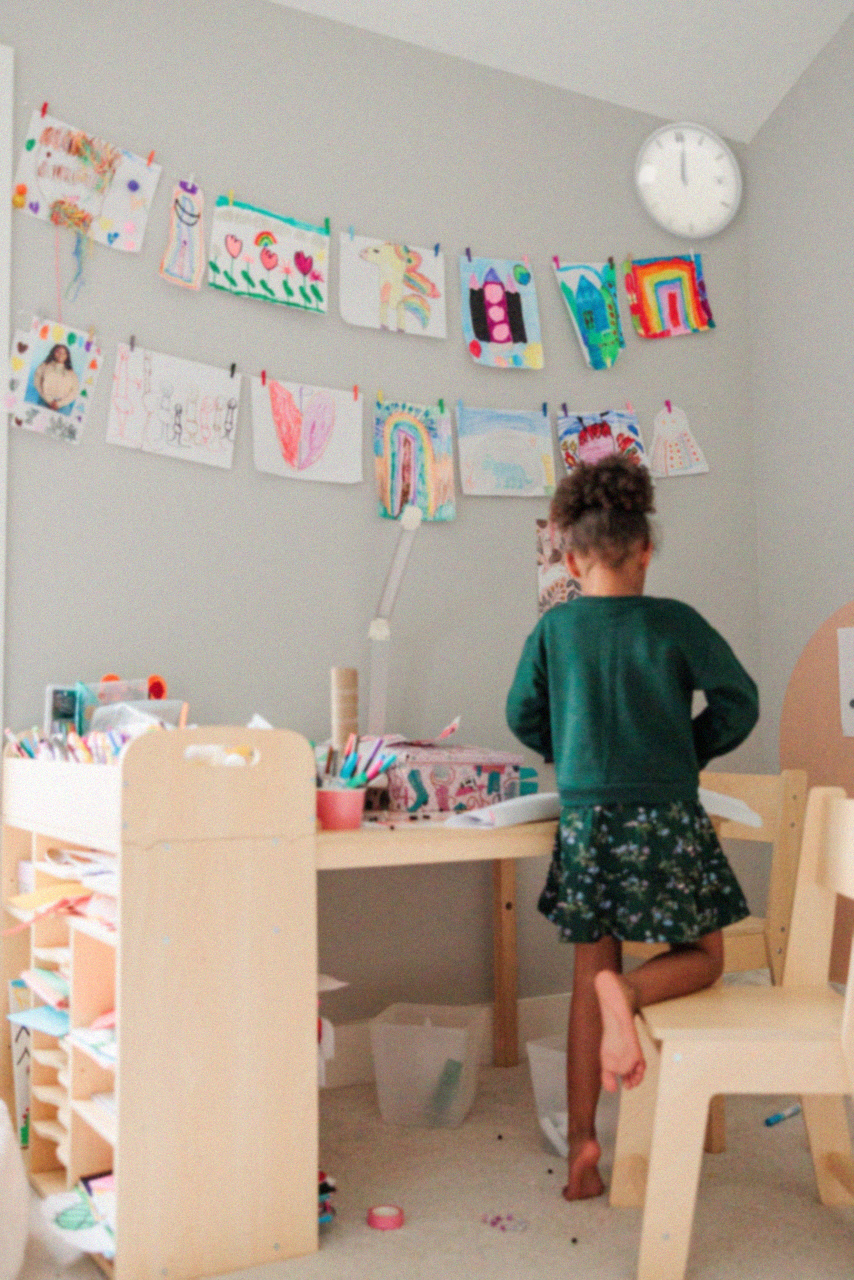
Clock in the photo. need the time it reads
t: 12:01
